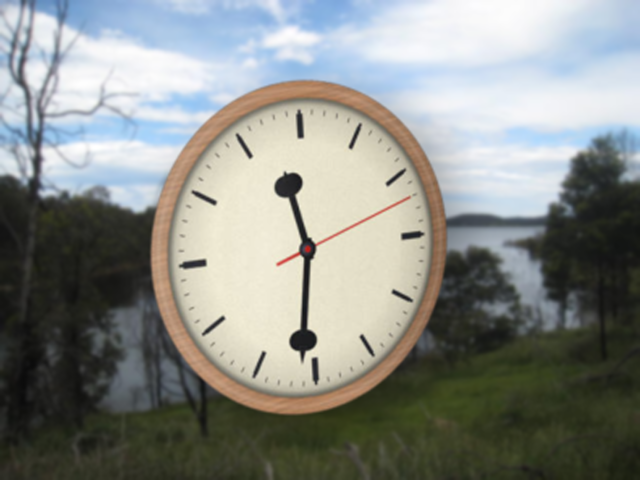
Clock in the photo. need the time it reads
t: 11:31:12
